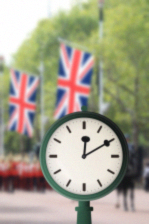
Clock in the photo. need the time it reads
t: 12:10
